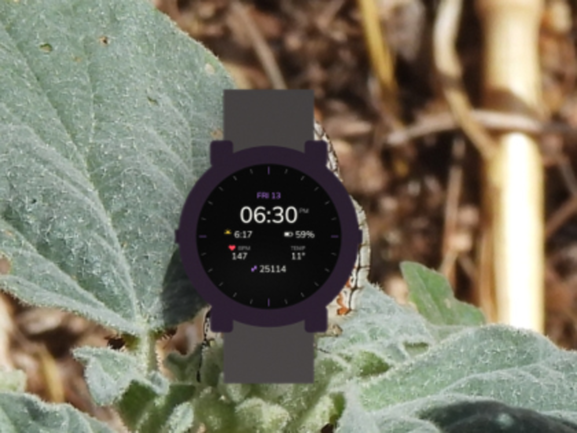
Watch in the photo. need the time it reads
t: 6:30
